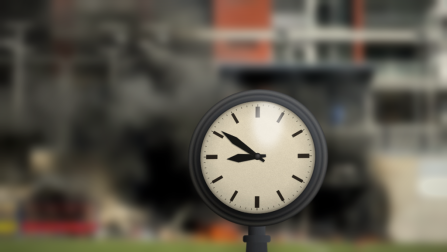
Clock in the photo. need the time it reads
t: 8:51
